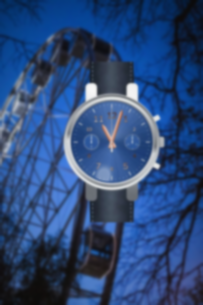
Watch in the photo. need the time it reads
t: 11:03
